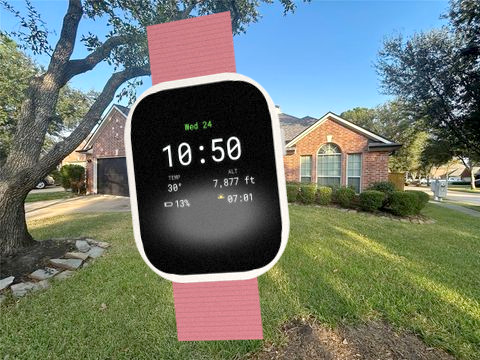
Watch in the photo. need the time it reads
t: 10:50
